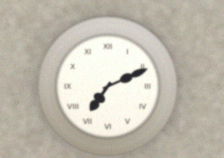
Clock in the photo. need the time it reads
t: 7:11
